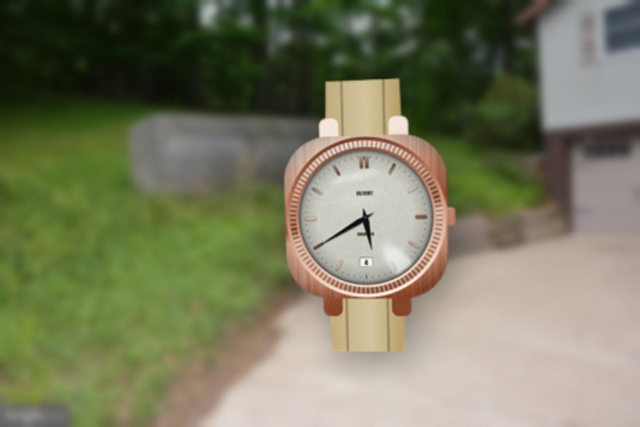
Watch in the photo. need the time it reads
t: 5:40
